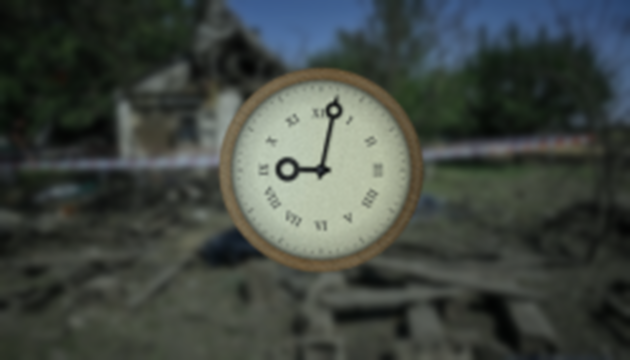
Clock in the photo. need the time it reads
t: 9:02
